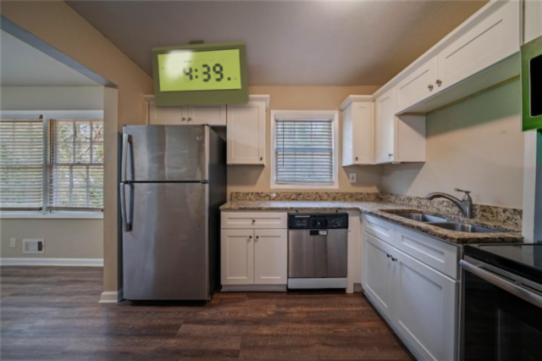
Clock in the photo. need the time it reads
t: 4:39
